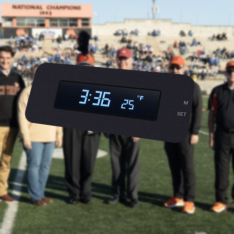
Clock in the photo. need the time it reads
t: 3:36
